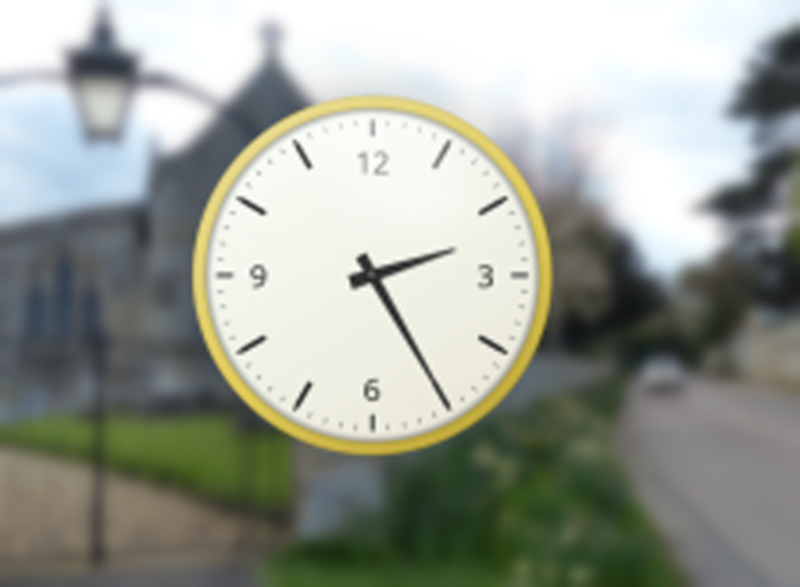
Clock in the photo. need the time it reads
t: 2:25
